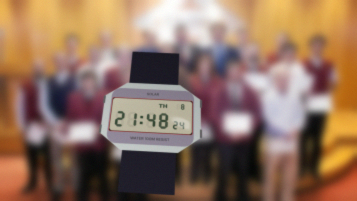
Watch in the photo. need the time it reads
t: 21:48
